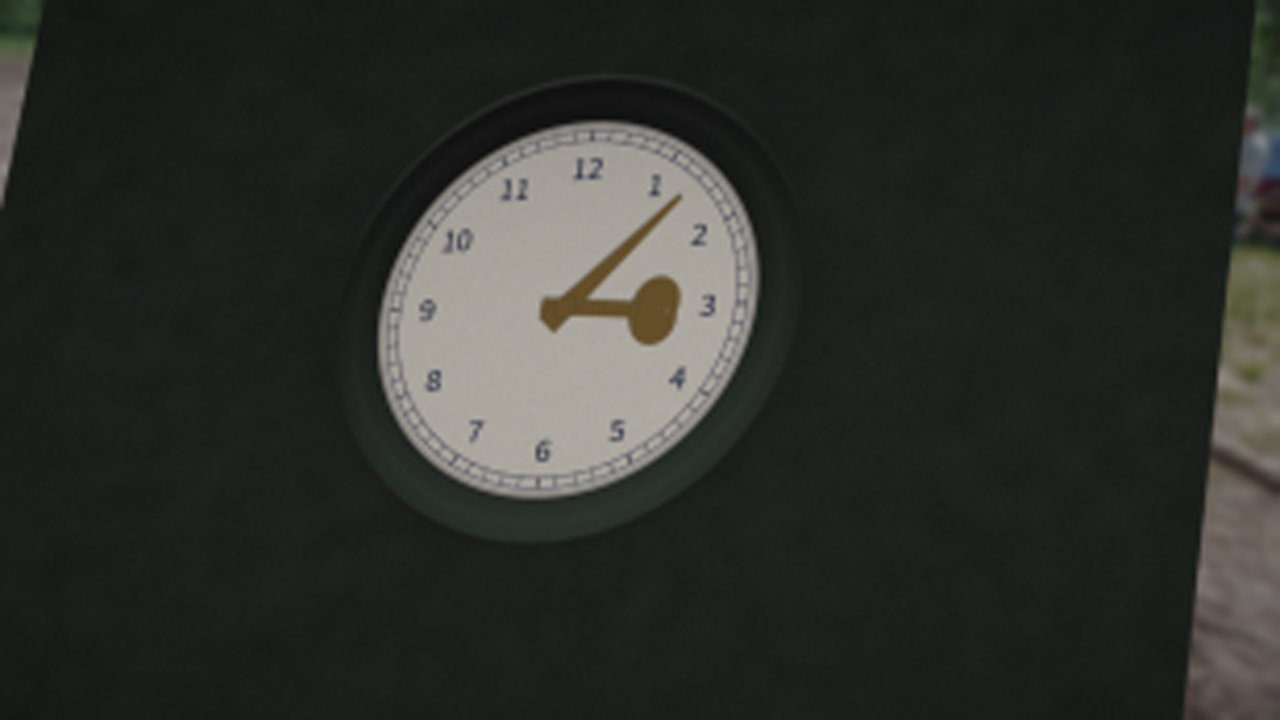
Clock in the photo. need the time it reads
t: 3:07
